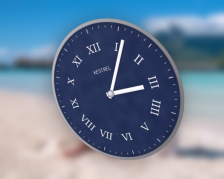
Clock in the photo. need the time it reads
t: 3:06
